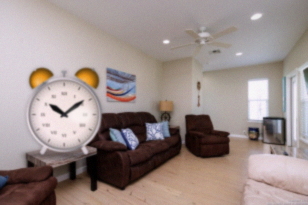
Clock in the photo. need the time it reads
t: 10:09
